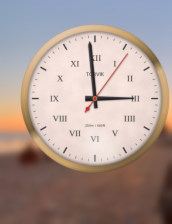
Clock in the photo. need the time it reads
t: 2:59:06
